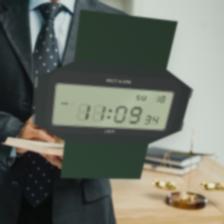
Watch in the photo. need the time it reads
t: 11:09
